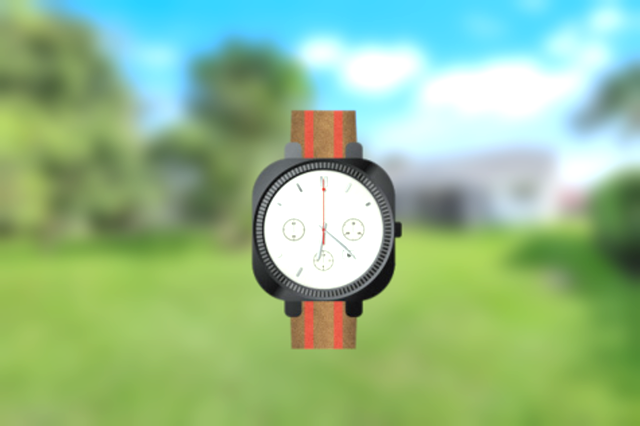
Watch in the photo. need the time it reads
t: 6:22
